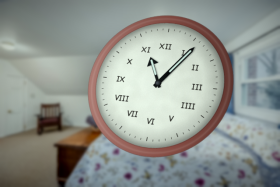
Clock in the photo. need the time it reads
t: 11:06
